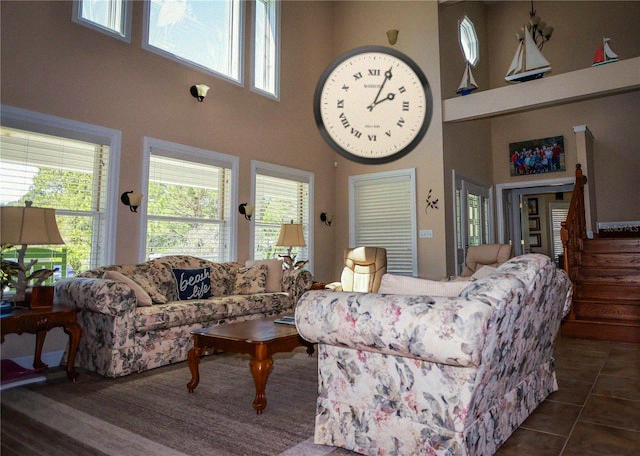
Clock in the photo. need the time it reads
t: 2:04
